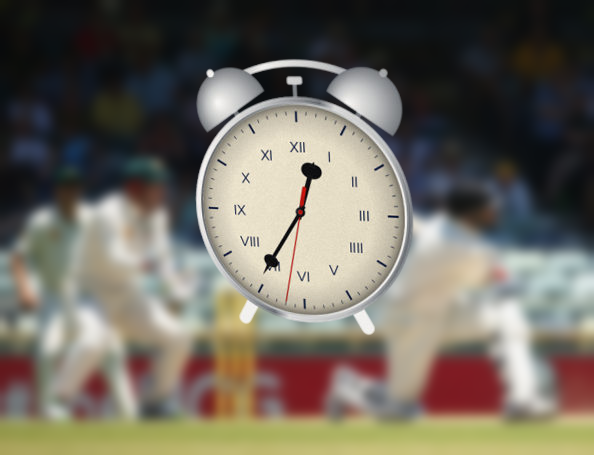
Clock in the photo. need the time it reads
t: 12:35:32
